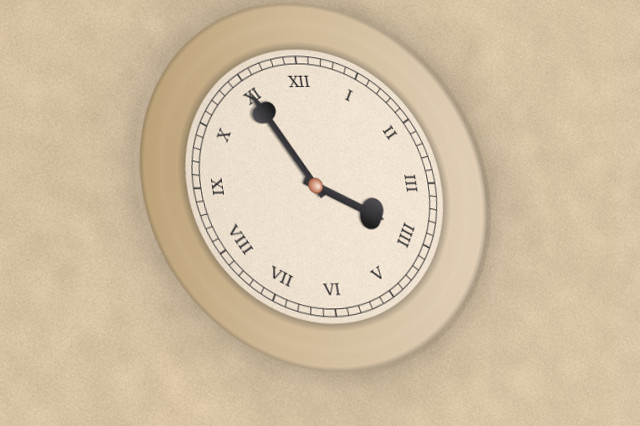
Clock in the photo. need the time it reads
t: 3:55
